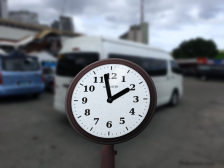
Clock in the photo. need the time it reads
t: 1:58
